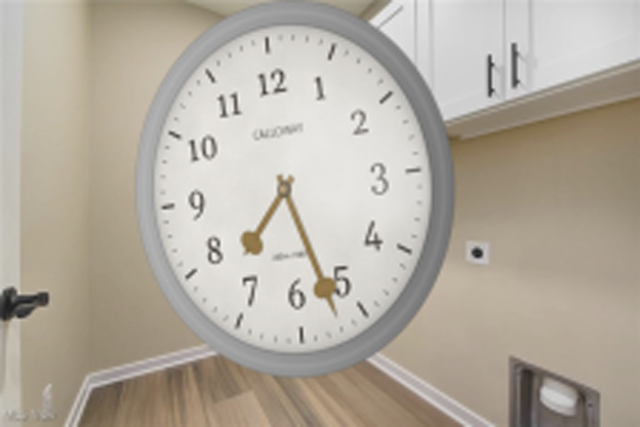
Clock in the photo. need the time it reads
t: 7:27
